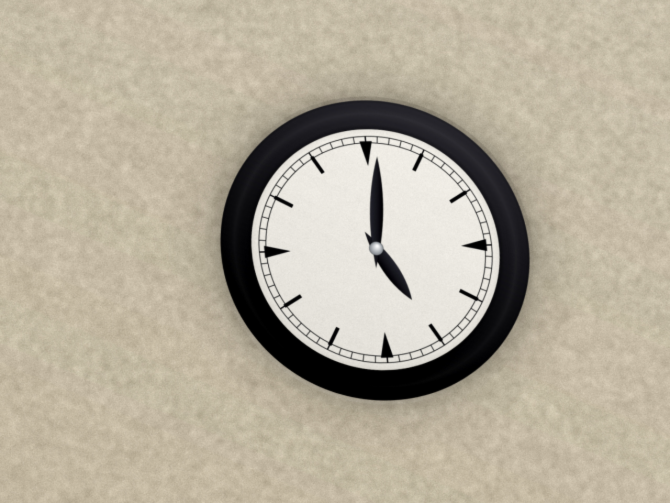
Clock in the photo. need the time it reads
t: 5:01
